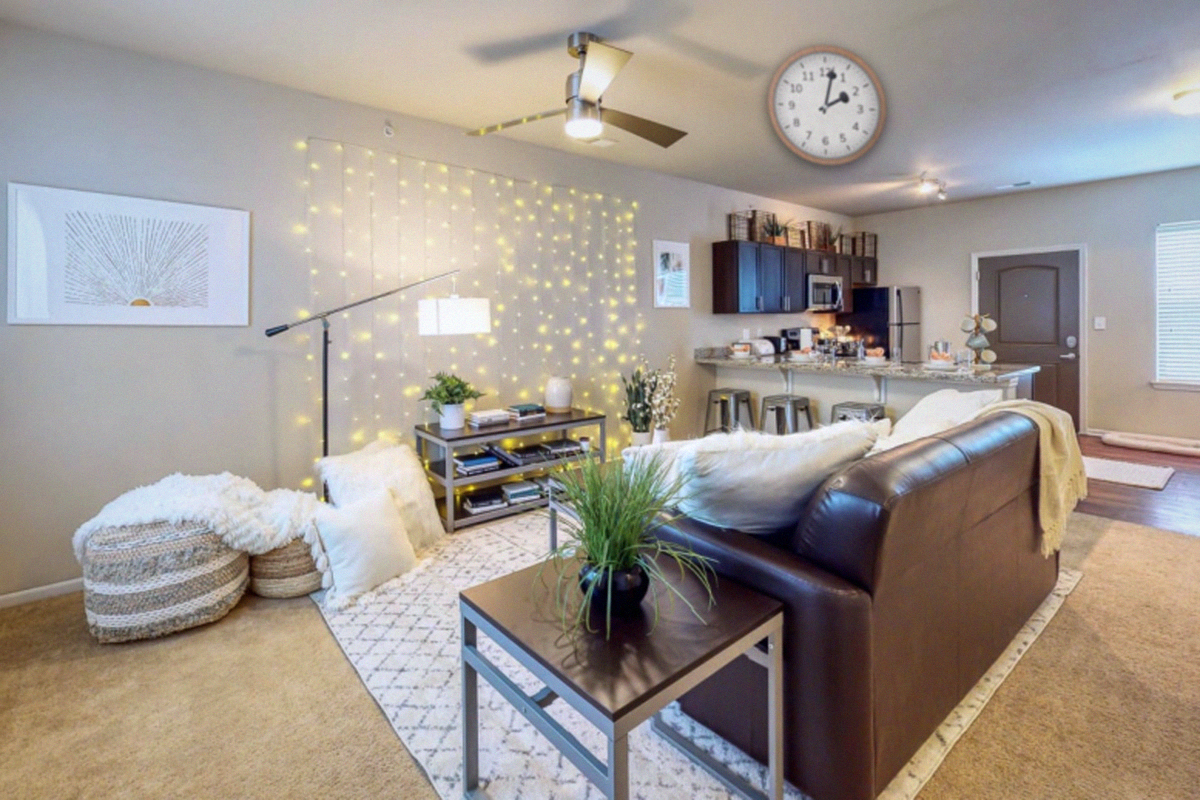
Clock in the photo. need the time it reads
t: 2:02
